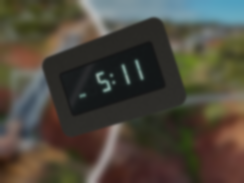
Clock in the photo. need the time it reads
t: 5:11
